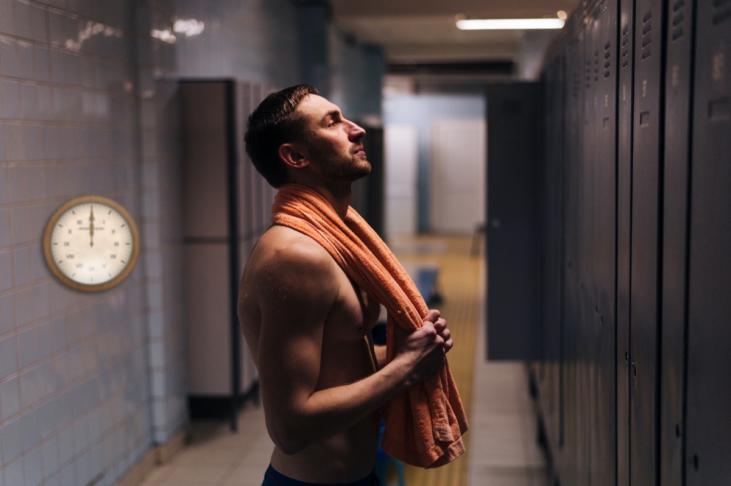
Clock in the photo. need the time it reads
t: 12:00
